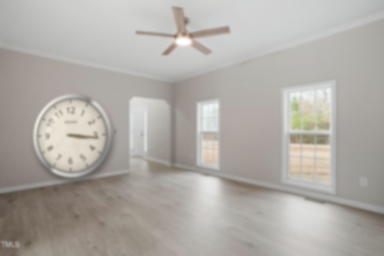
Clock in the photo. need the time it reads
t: 3:16
